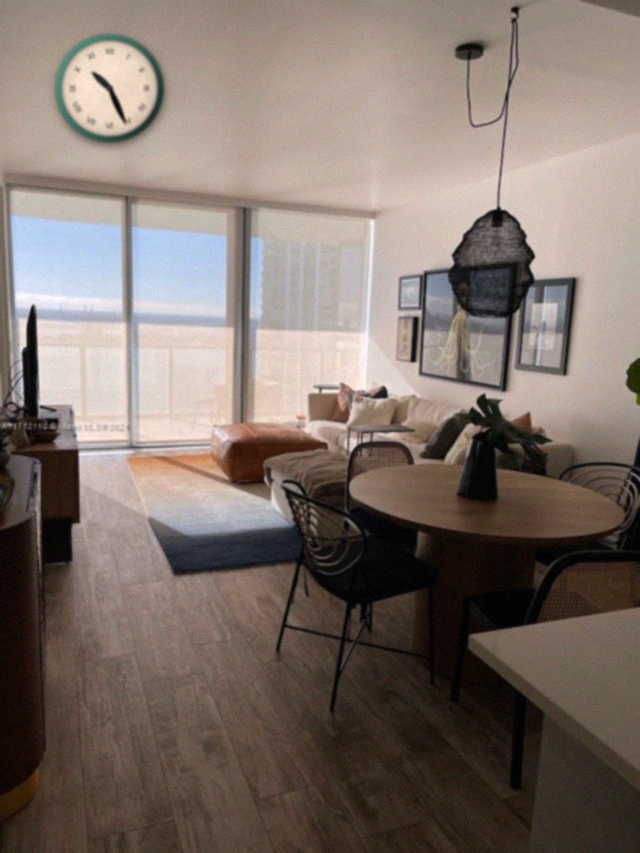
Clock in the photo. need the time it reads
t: 10:26
